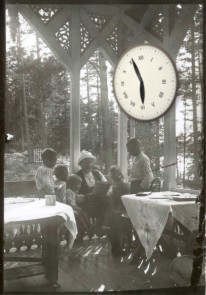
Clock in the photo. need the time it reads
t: 5:56
